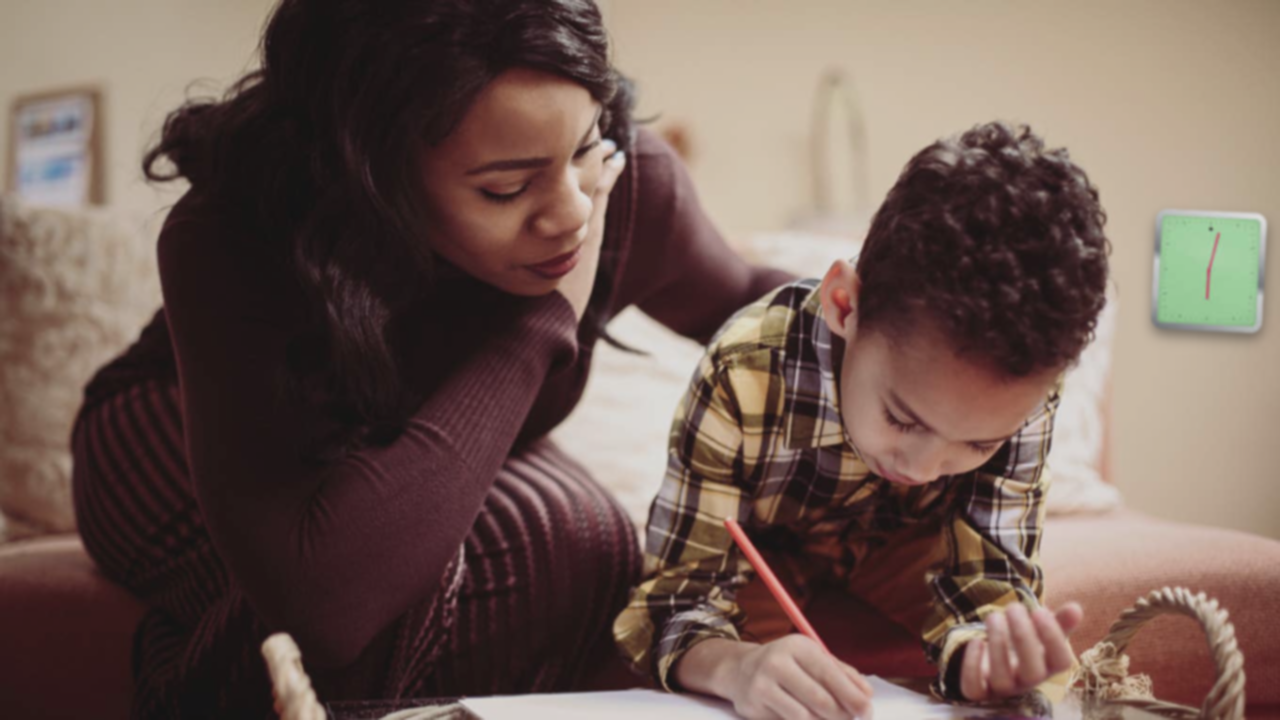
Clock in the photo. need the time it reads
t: 6:02
